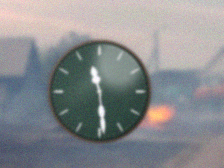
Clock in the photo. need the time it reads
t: 11:29
